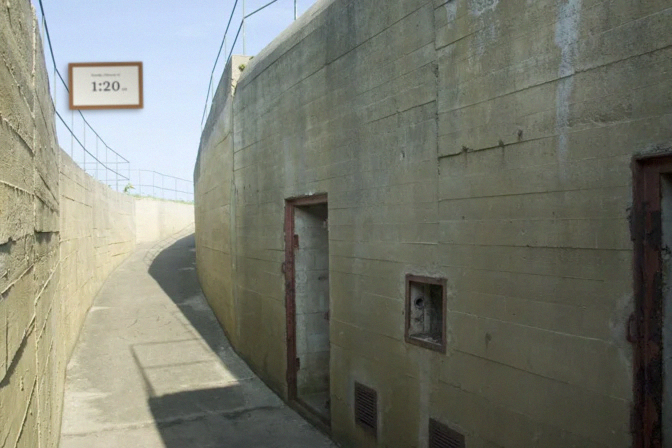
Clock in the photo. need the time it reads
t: 1:20
